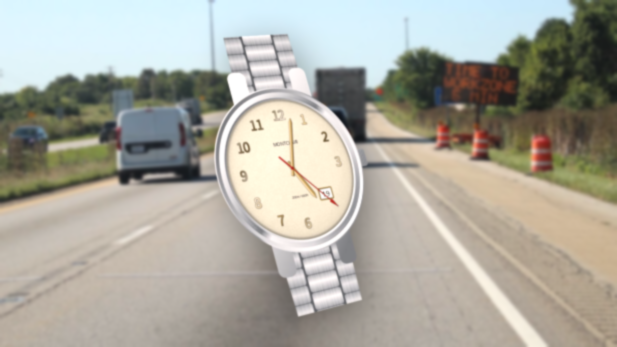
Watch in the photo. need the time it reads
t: 5:02:23
